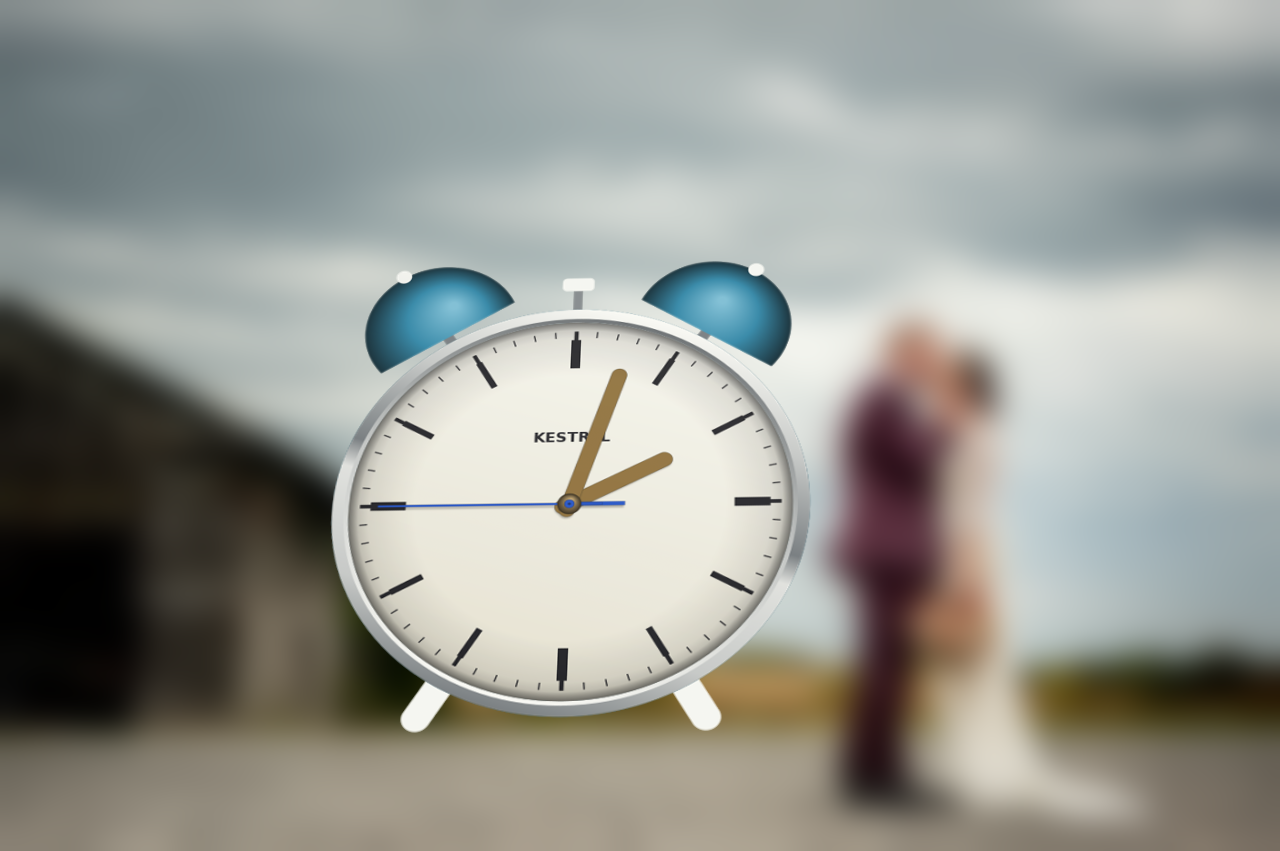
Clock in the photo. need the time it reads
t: 2:02:45
